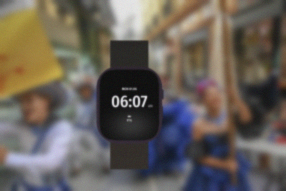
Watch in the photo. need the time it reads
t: 6:07
